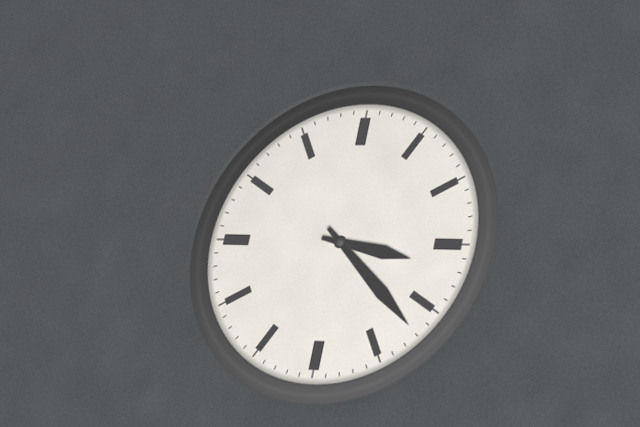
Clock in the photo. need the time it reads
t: 3:22
